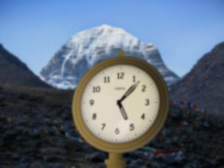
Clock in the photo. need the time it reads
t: 5:07
